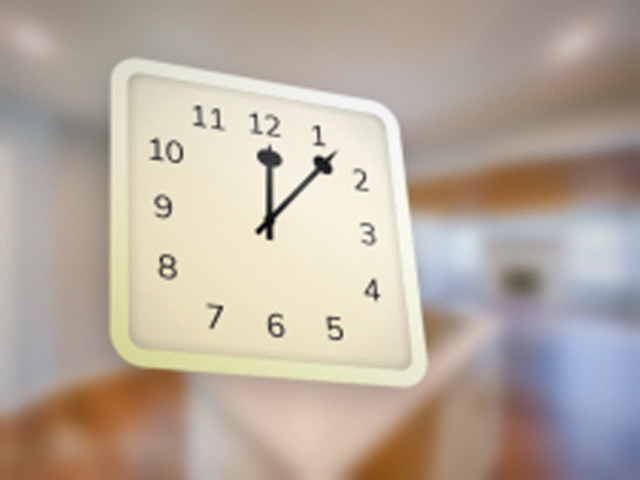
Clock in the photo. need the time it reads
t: 12:07
